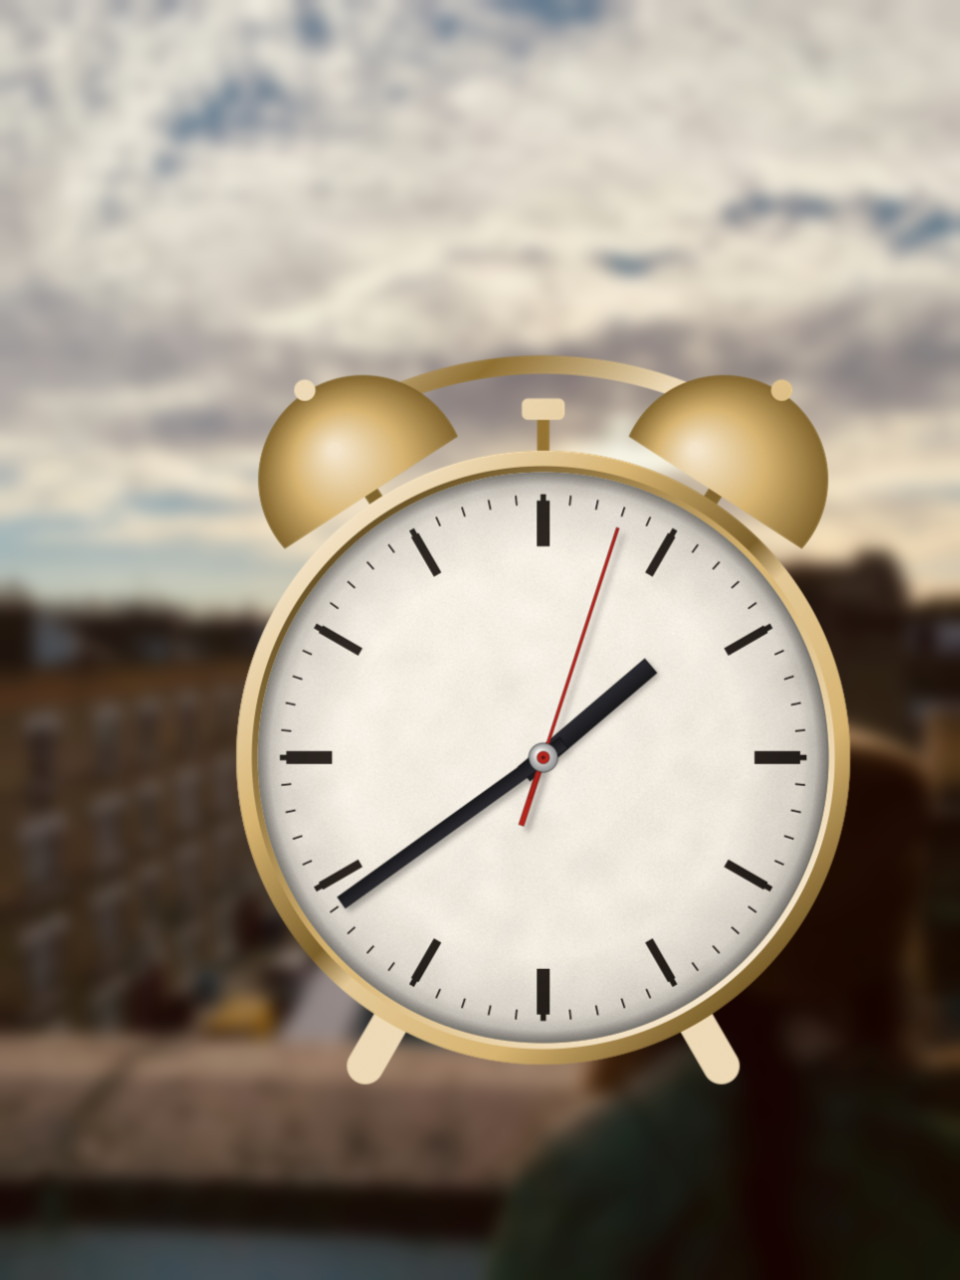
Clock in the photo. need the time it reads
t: 1:39:03
